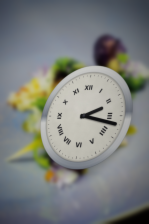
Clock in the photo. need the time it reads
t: 2:17
